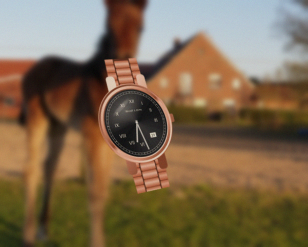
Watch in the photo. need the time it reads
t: 6:28
